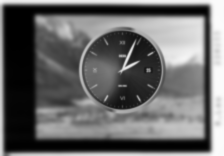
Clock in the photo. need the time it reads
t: 2:04
